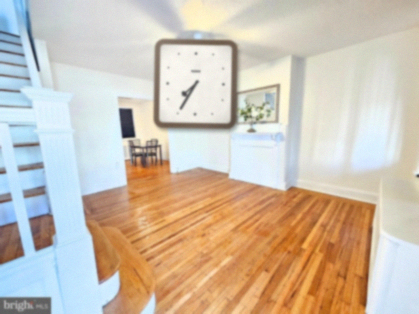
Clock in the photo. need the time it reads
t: 7:35
